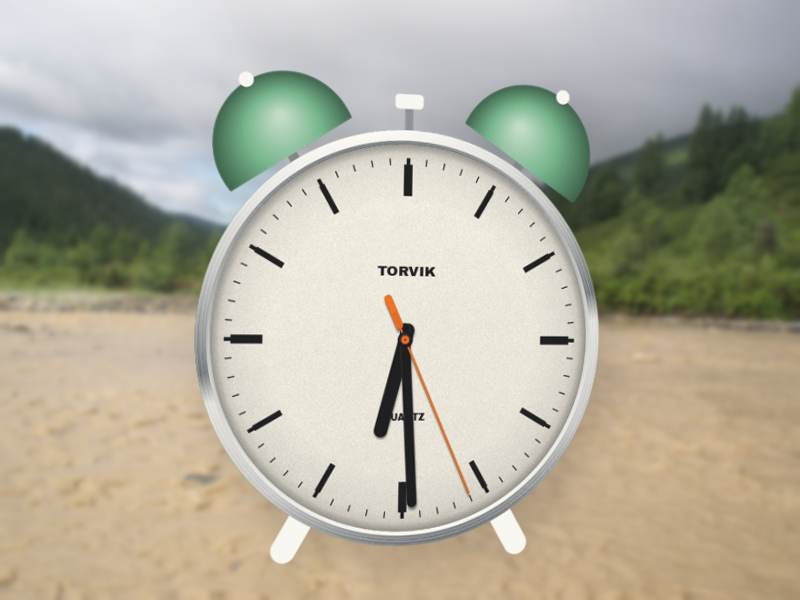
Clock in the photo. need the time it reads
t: 6:29:26
